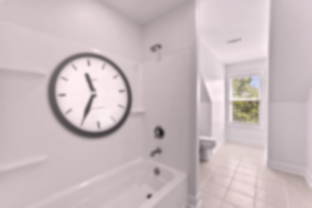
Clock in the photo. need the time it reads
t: 11:35
